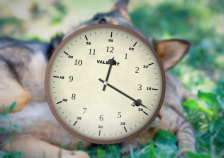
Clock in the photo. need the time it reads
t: 12:19
